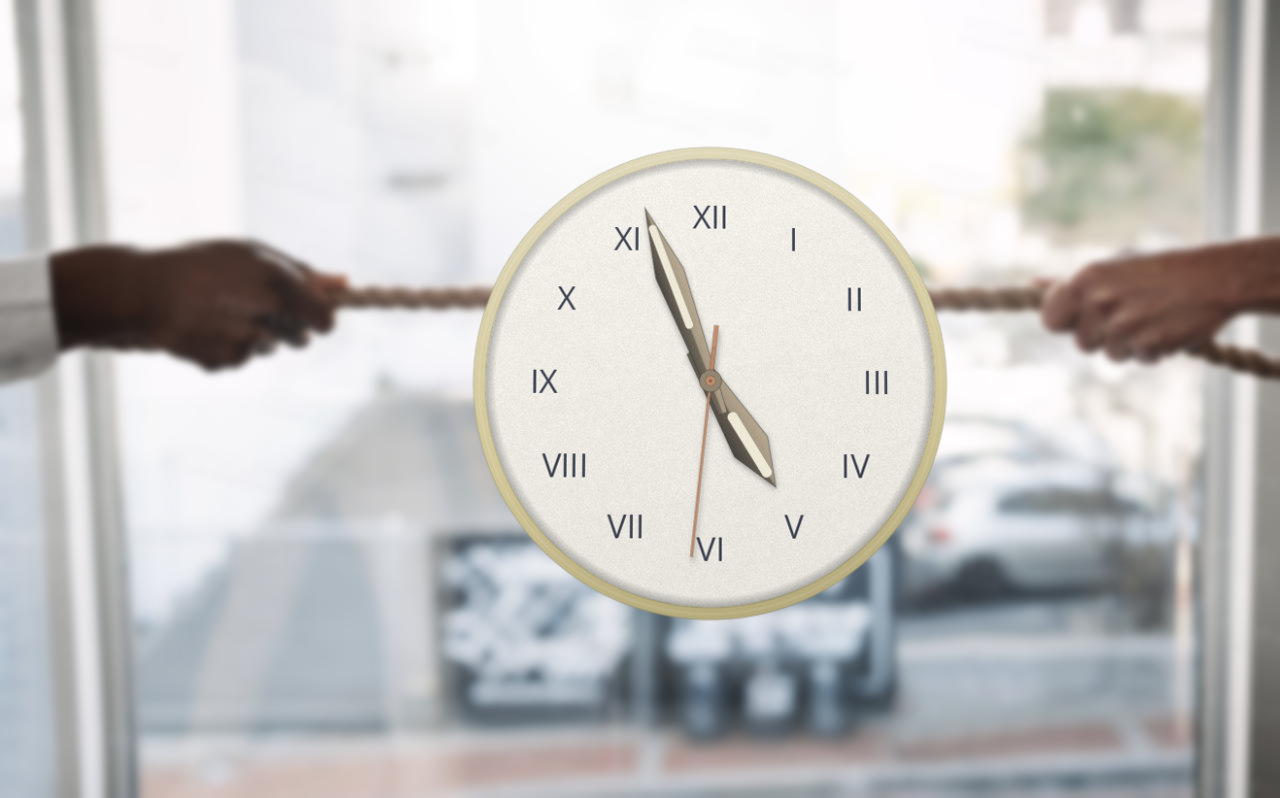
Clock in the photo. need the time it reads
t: 4:56:31
